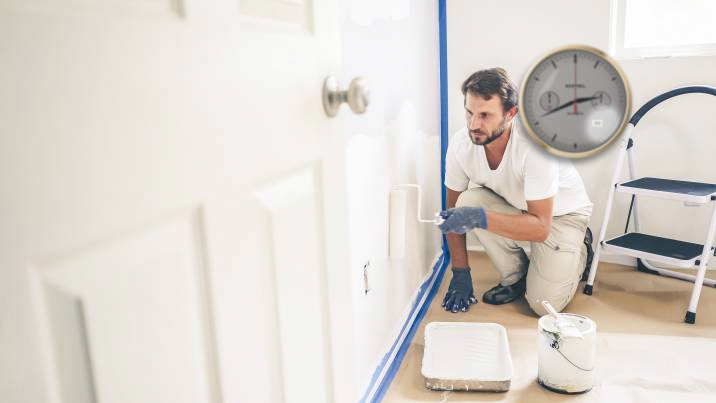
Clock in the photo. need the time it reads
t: 2:41
